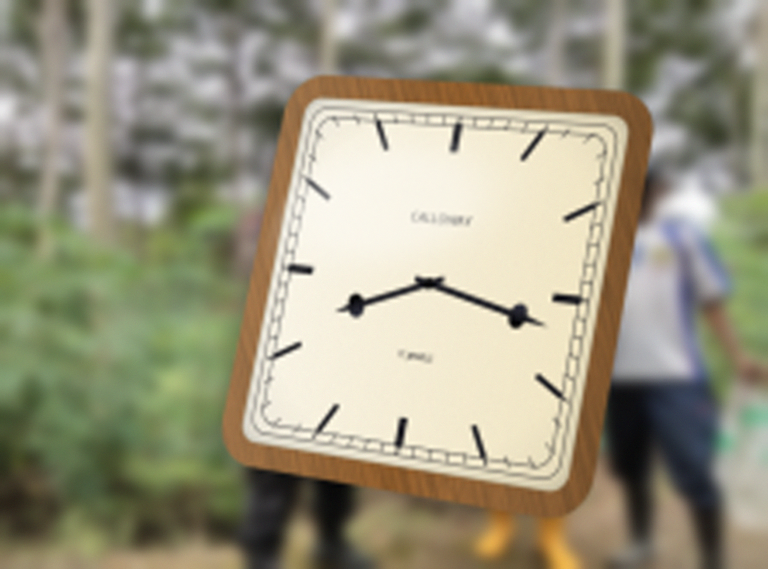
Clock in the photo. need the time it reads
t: 8:17
